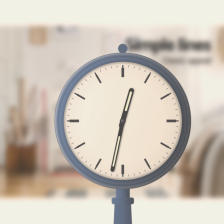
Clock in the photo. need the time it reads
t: 12:32
